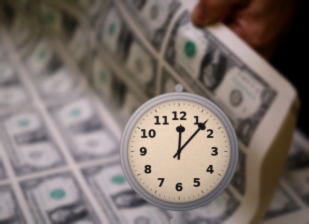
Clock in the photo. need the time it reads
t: 12:07
